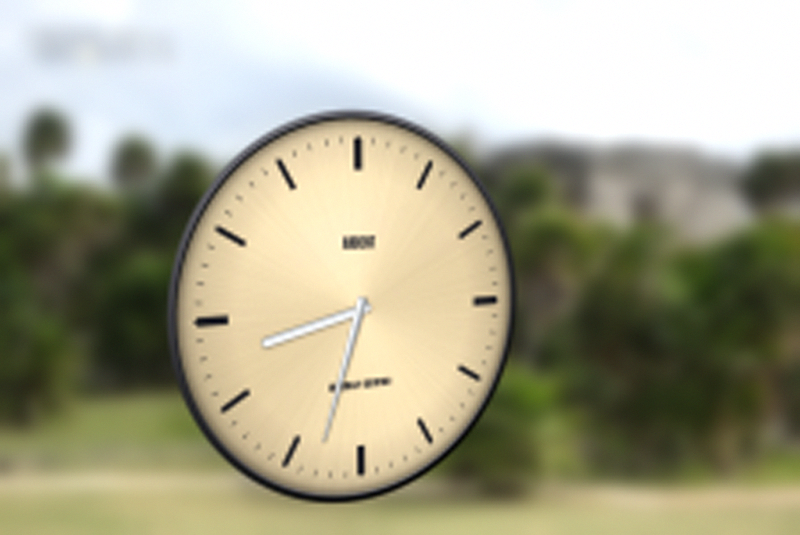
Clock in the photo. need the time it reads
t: 8:33
